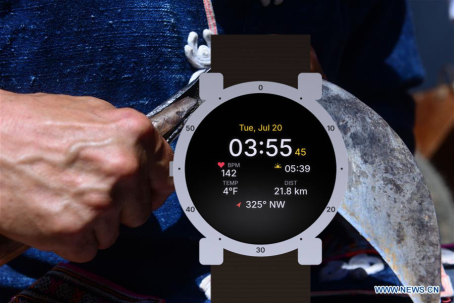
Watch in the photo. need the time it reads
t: 3:55:45
